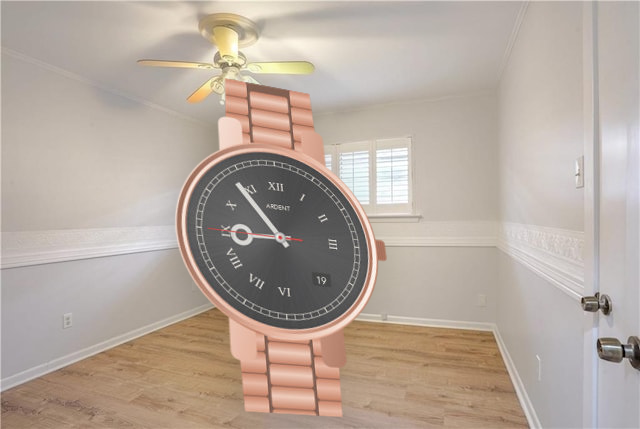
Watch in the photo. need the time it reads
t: 8:53:45
